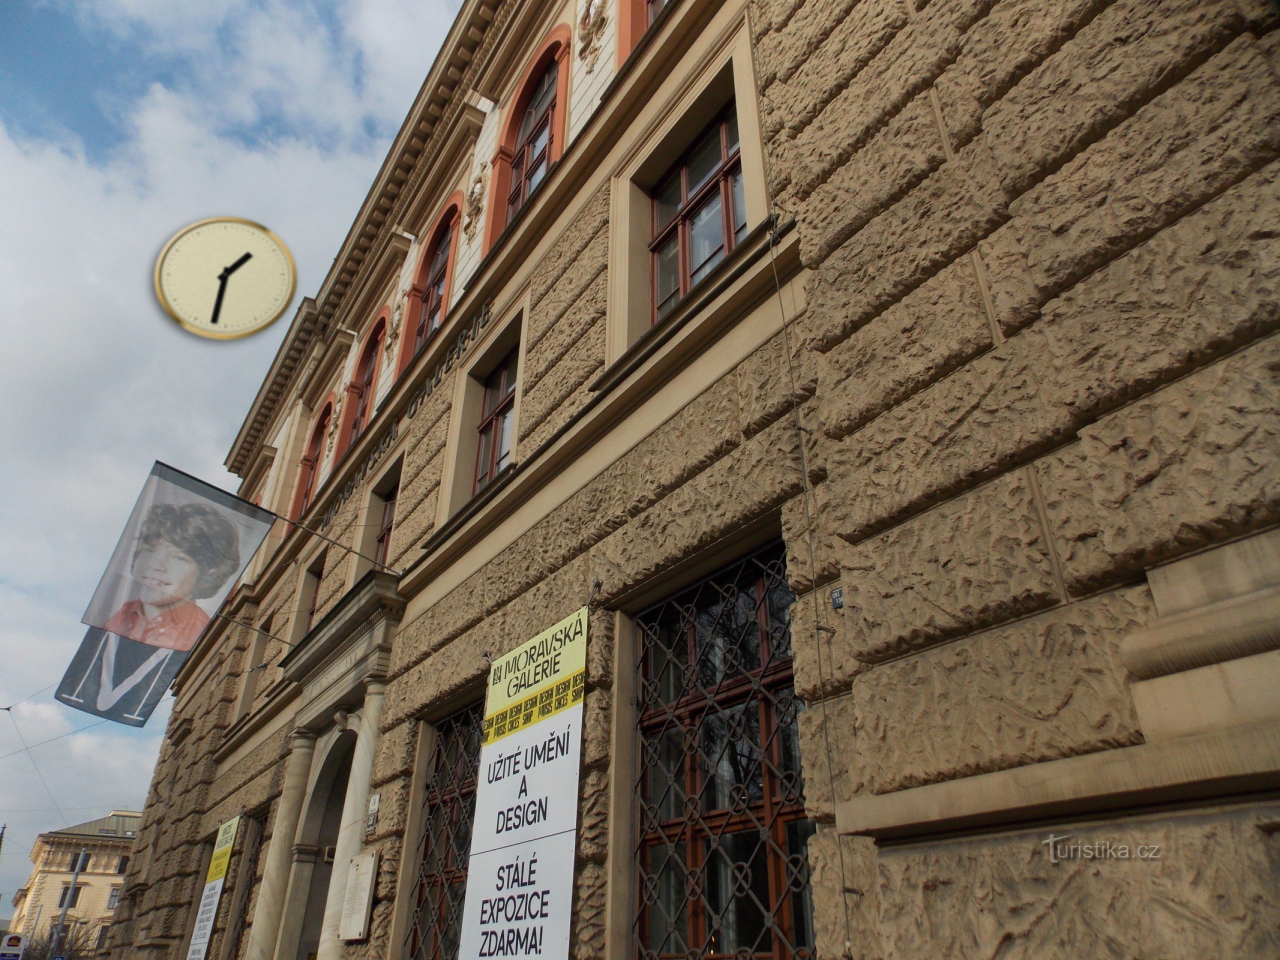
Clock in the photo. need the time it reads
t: 1:32
